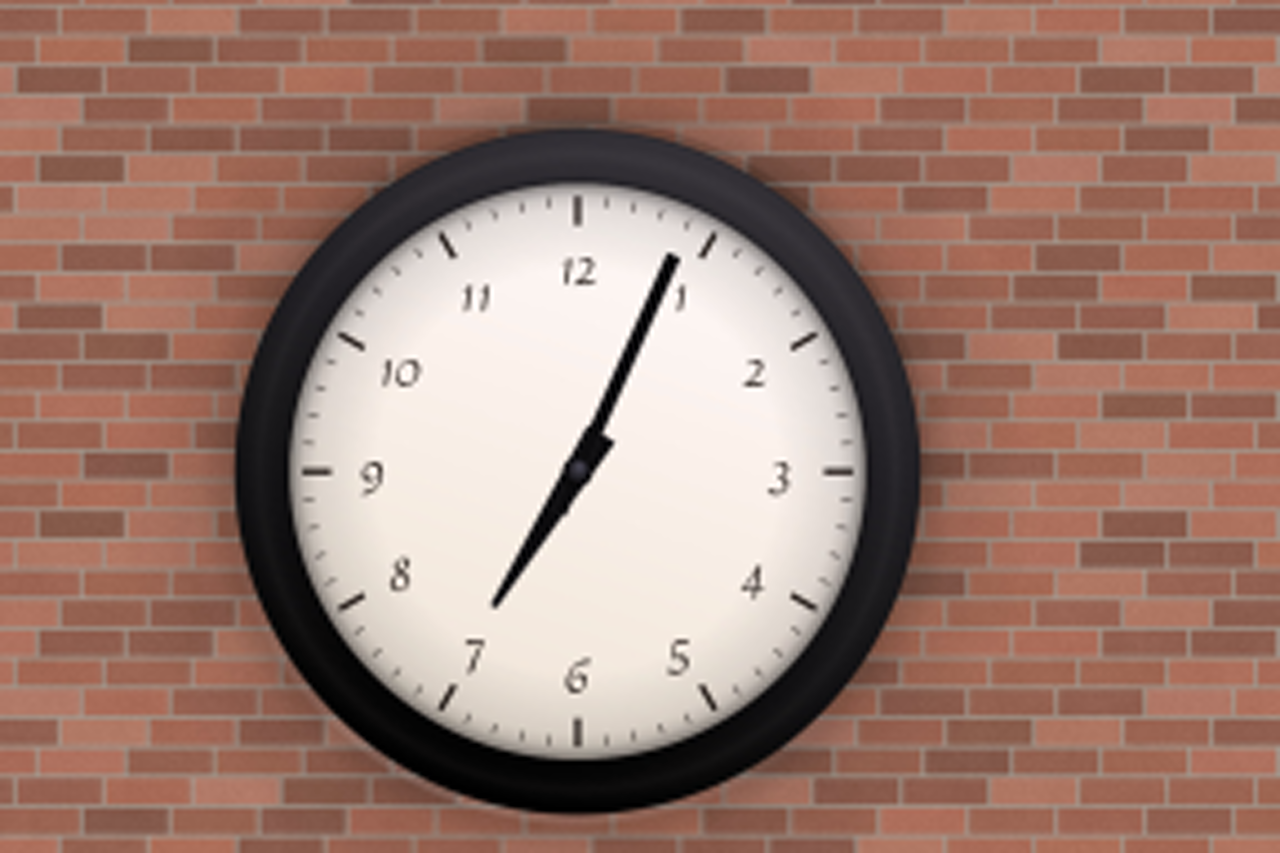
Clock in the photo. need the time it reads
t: 7:04
